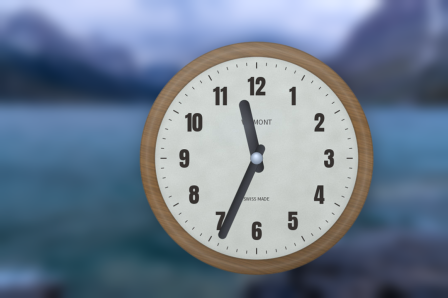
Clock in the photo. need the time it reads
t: 11:34
